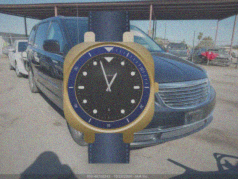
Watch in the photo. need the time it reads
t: 12:57
